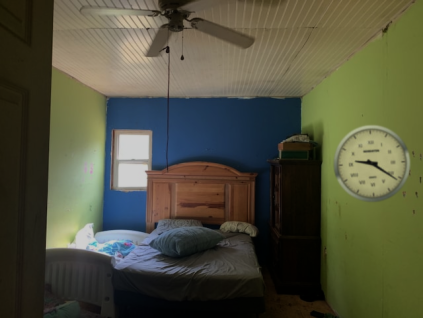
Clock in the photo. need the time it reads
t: 9:21
